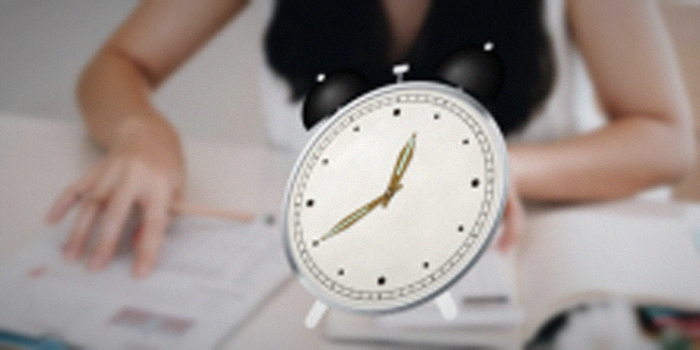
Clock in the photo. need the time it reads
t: 12:40
